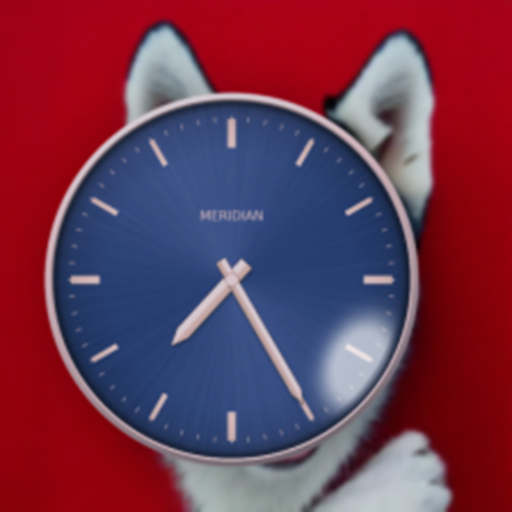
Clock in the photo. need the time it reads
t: 7:25
